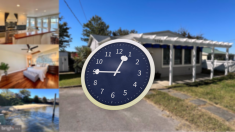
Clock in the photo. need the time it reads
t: 12:45
